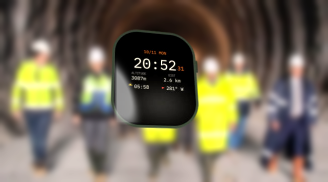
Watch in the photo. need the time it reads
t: 20:52
